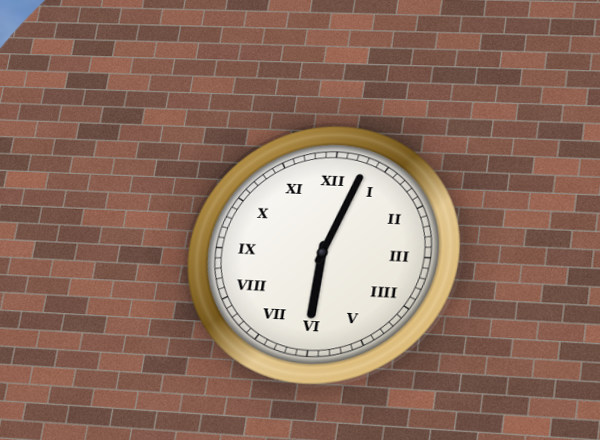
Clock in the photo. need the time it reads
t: 6:03
